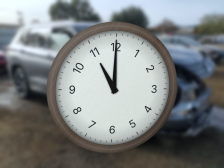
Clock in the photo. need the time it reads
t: 11:00
